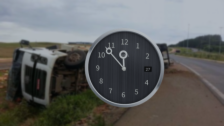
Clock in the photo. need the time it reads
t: 11:53
